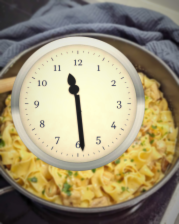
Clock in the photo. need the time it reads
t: 11:29
